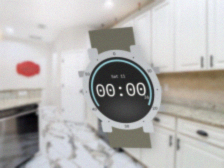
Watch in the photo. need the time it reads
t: 0:00
